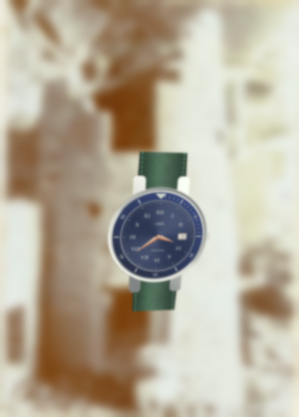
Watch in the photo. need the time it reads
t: 3:39
